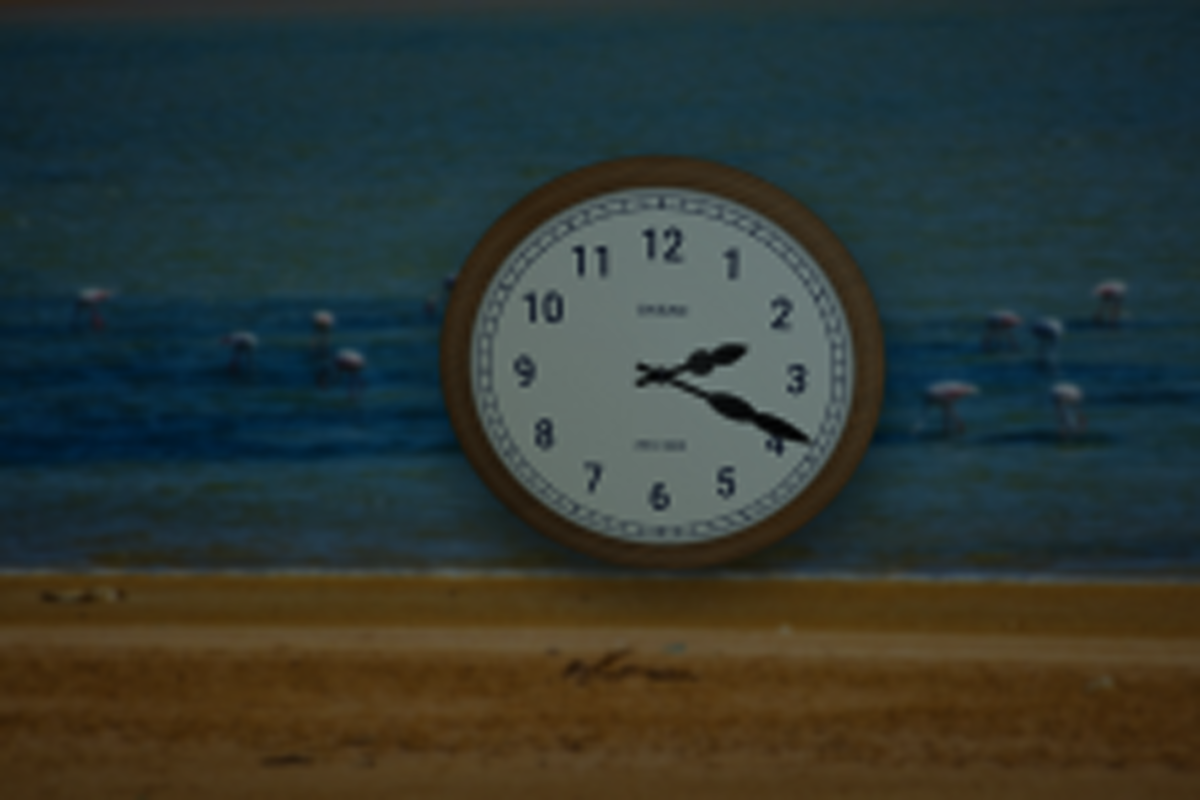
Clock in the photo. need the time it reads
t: 2:19
